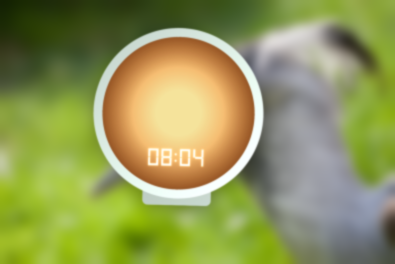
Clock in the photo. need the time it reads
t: 8:04
